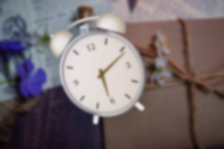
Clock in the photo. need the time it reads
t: 6:11
